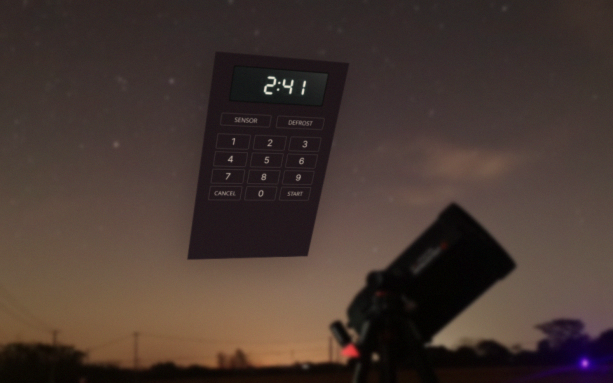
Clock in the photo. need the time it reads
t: 2:41
